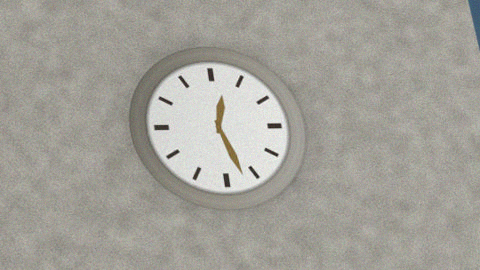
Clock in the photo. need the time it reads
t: 12:27
